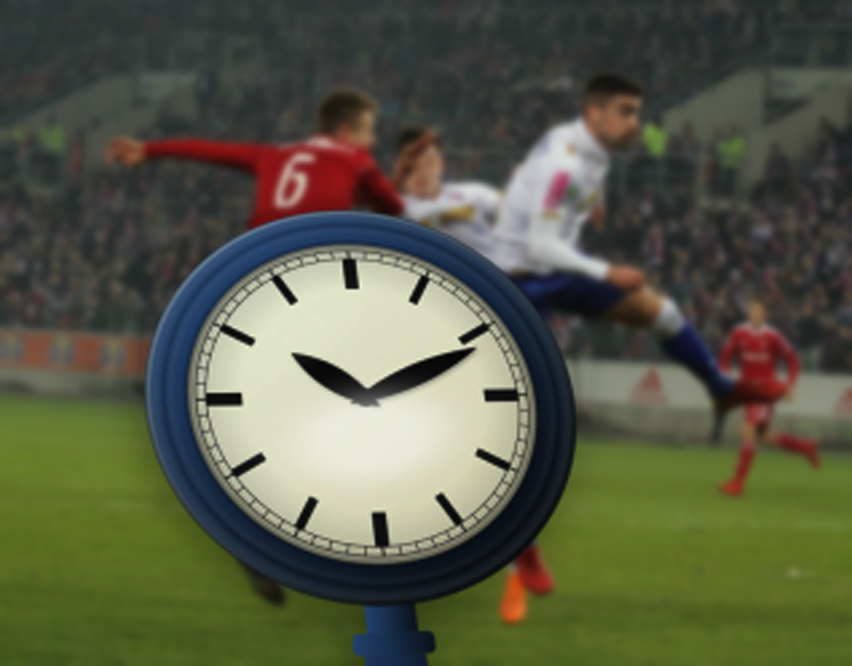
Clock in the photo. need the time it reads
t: 10:11
